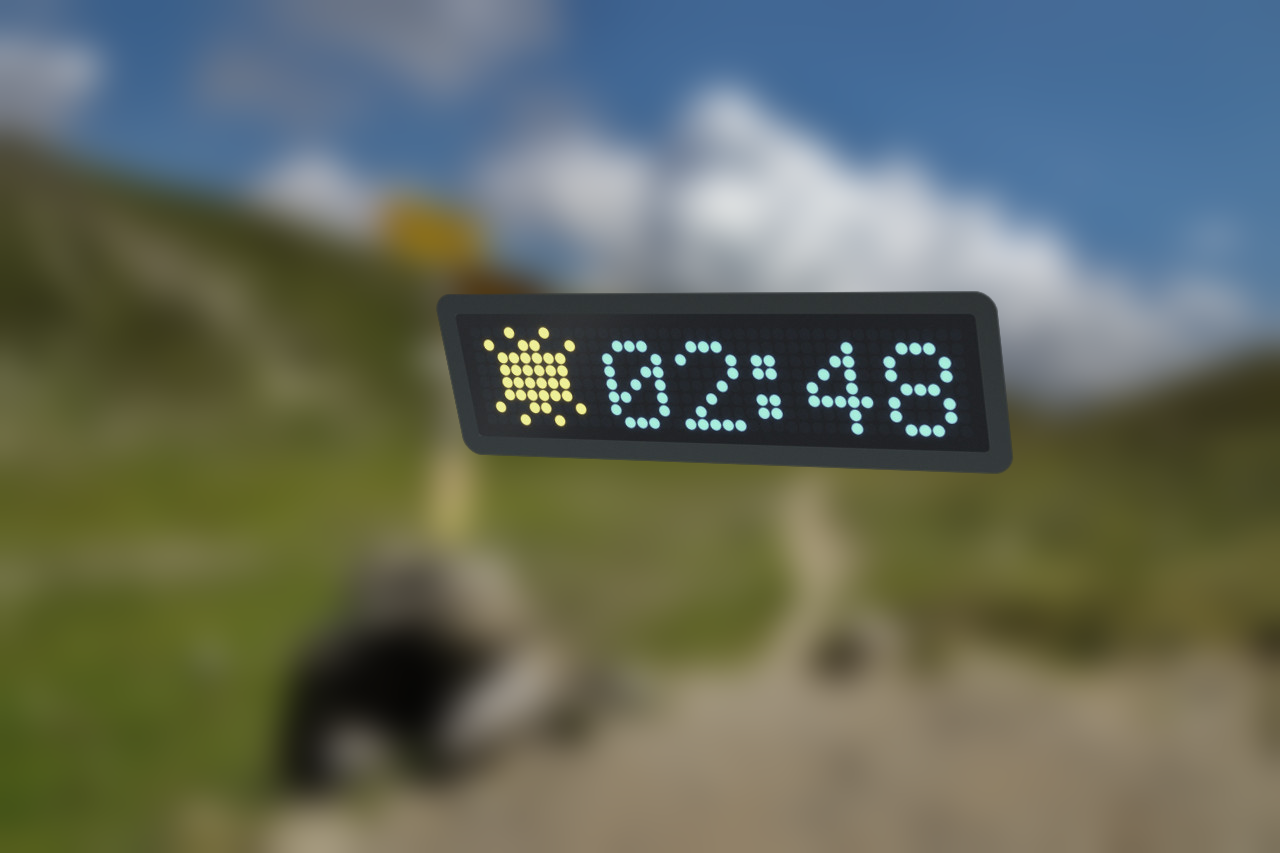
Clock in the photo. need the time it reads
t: 2:48
